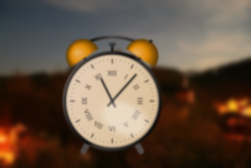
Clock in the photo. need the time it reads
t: 11:07
